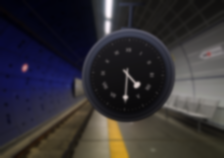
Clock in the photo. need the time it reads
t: 4:30
